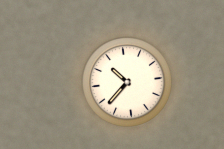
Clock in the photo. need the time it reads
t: 10:38
